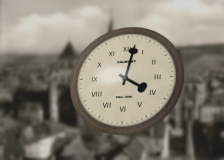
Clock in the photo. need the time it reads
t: 4:02
